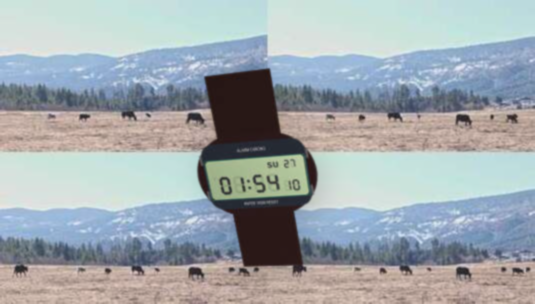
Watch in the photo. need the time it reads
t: 1:54:10
